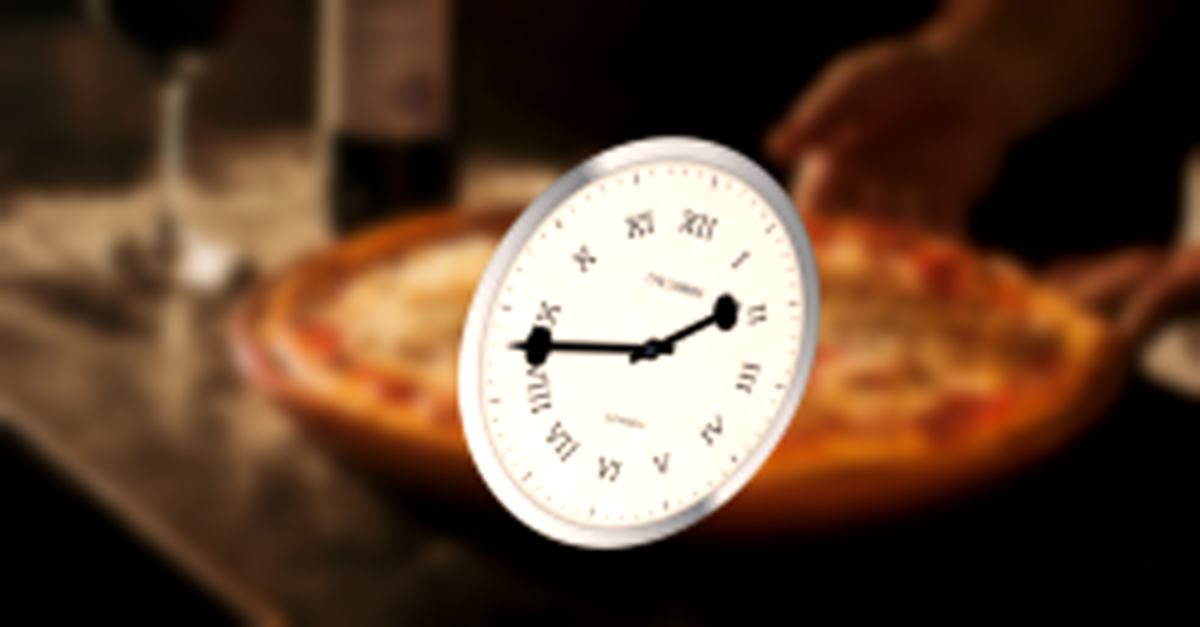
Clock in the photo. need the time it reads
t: 1:43
